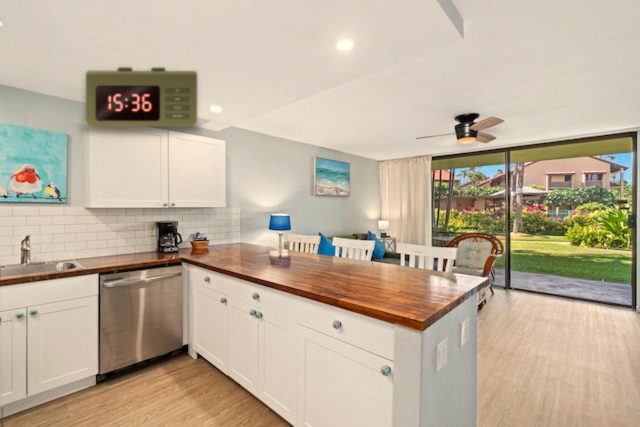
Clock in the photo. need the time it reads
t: 15:36
